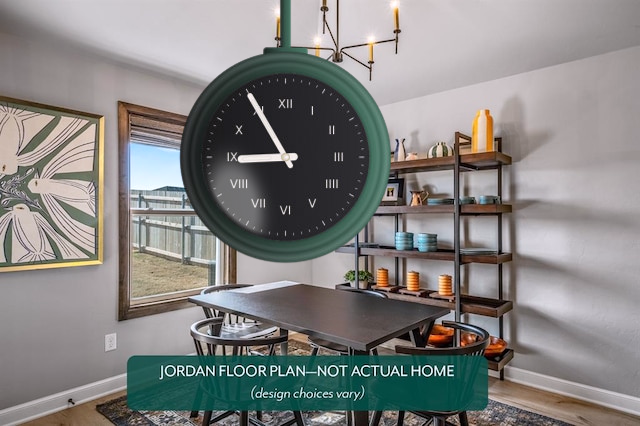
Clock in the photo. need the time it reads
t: 8:55
